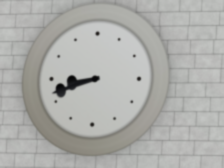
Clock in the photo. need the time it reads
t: 8:42
